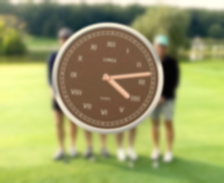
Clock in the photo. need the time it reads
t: 4:13
